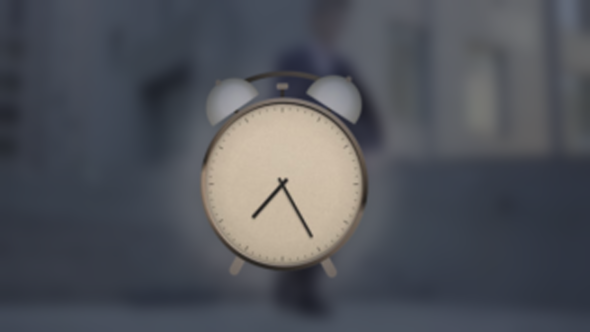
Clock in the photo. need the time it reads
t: 7:25
